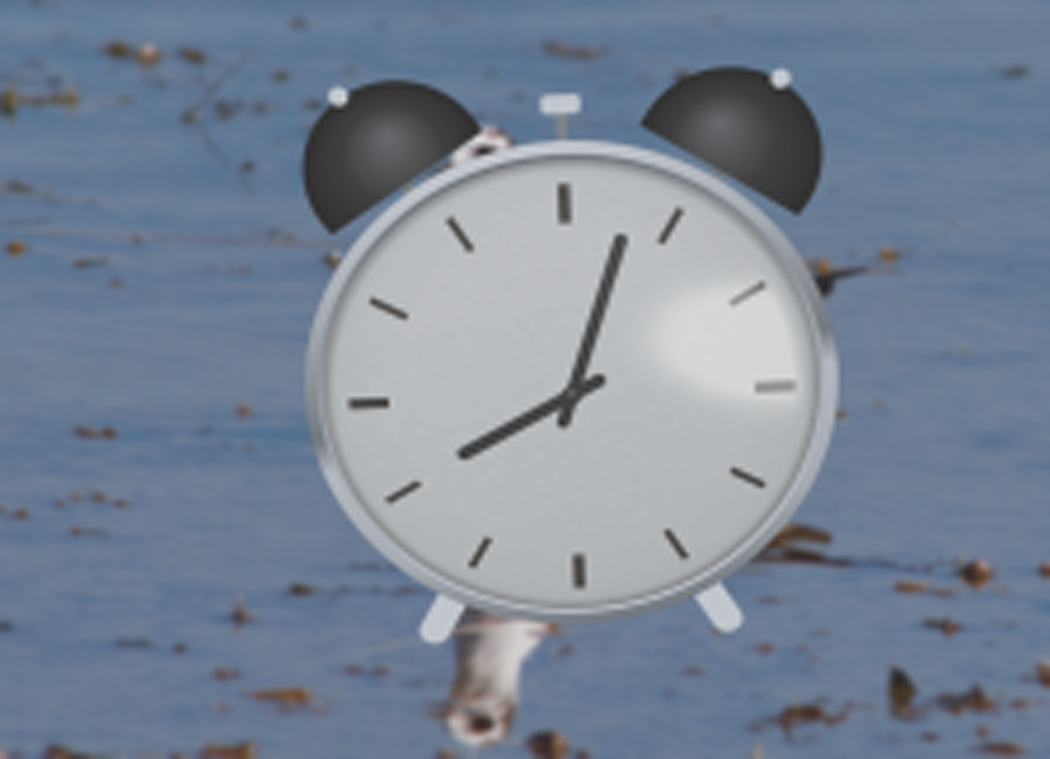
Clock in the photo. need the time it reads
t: 8:03
